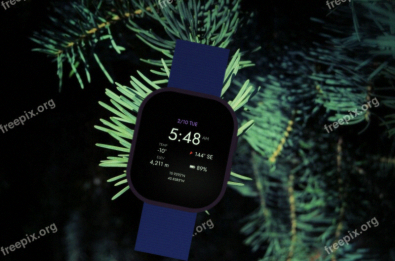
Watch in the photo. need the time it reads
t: 5:48
